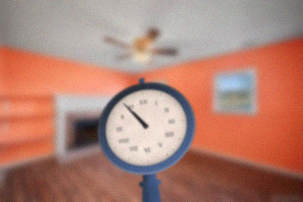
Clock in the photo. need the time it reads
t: 10:54
